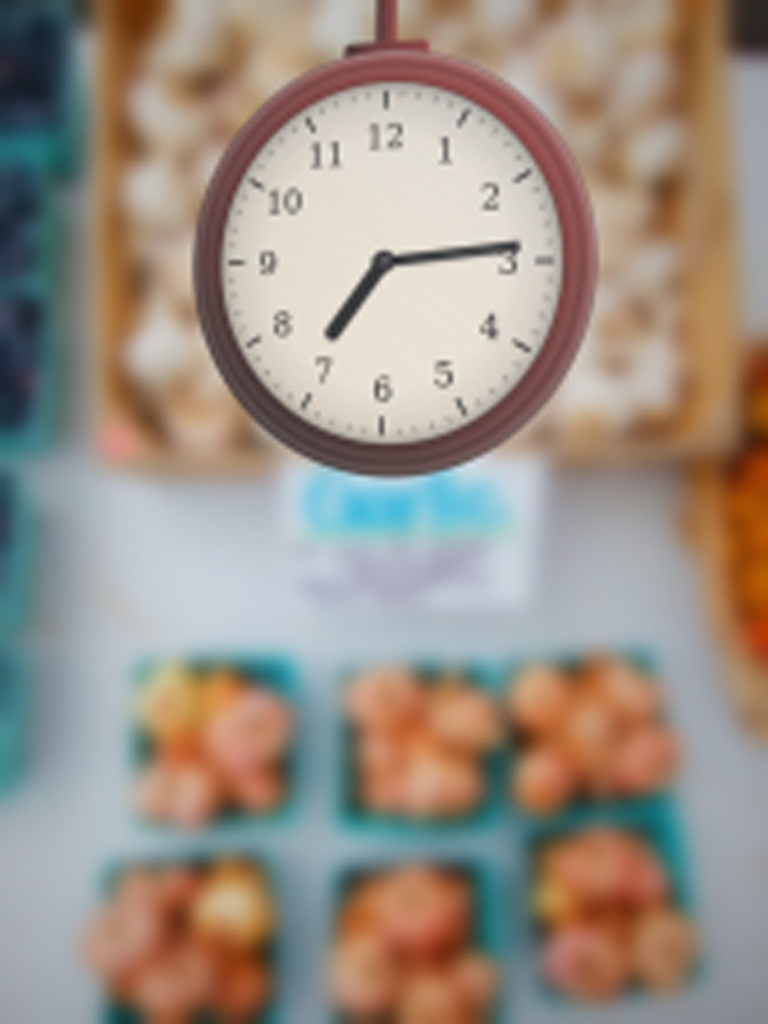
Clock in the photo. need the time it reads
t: 7:14
